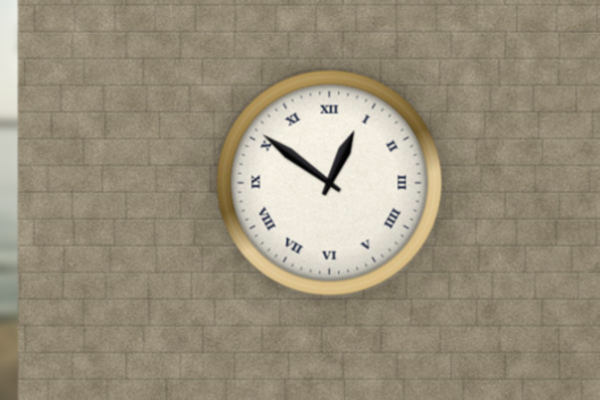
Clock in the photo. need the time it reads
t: 12:51
